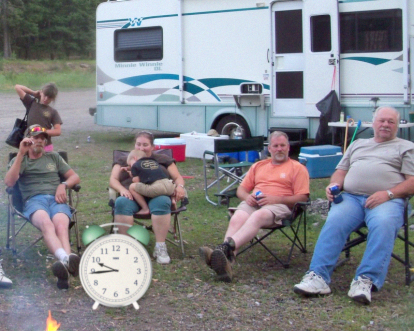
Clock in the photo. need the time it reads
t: 9:44
